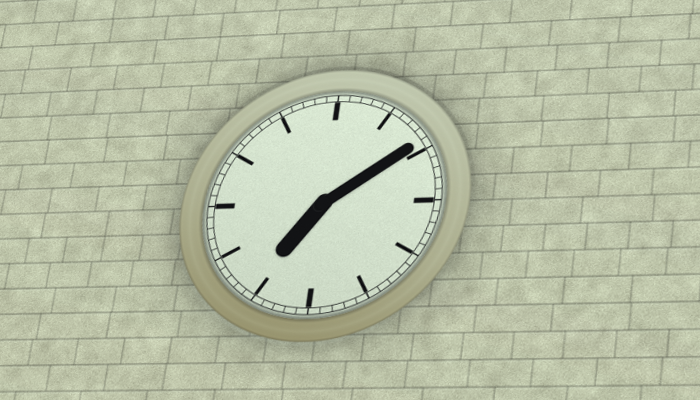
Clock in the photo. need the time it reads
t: 7:09
